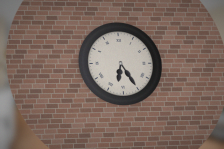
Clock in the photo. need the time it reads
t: 6:25
